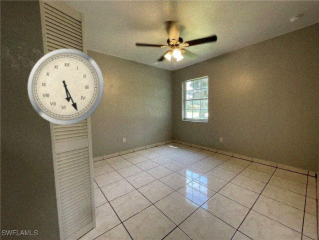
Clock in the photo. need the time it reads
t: 5:25
